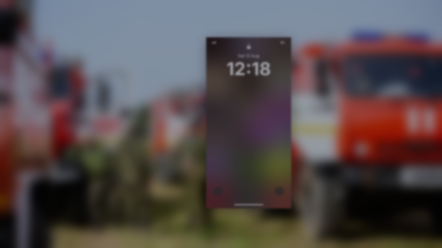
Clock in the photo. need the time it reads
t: 12:18
